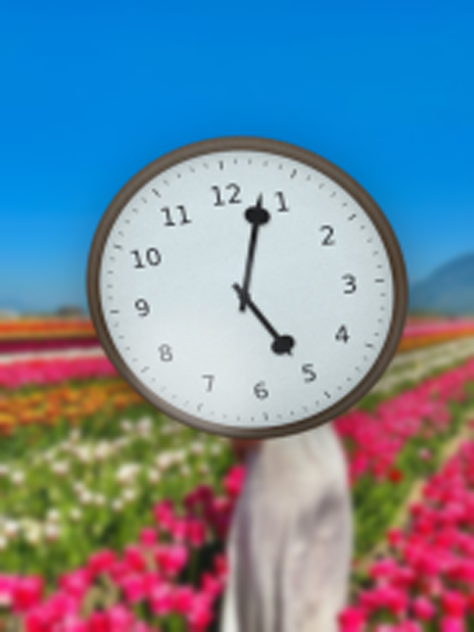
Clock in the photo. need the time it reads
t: 5:03
